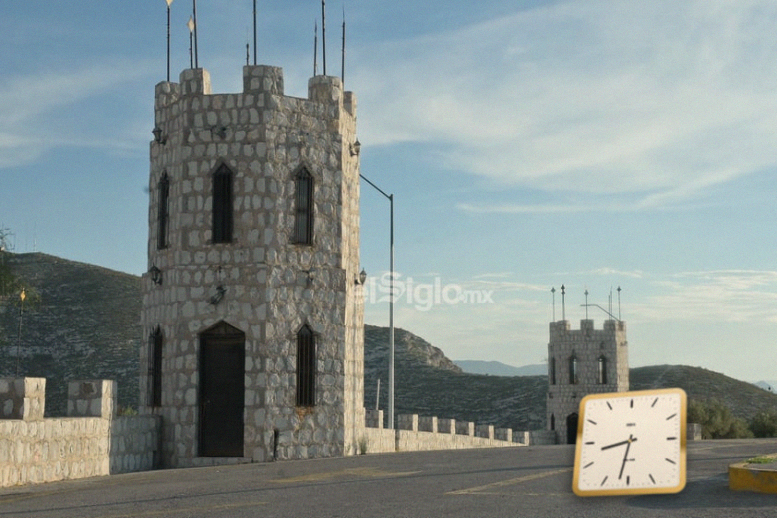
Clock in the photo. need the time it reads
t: 8:32
